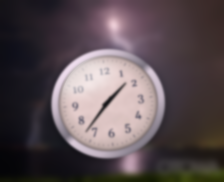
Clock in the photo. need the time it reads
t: 1:37
